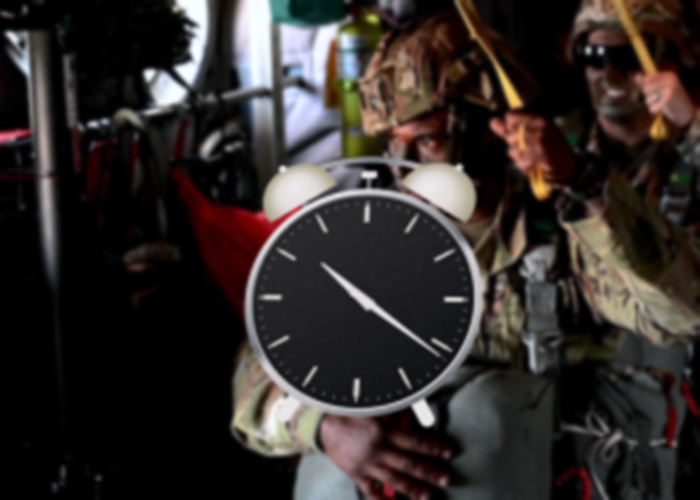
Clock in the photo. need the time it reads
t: 10:21
